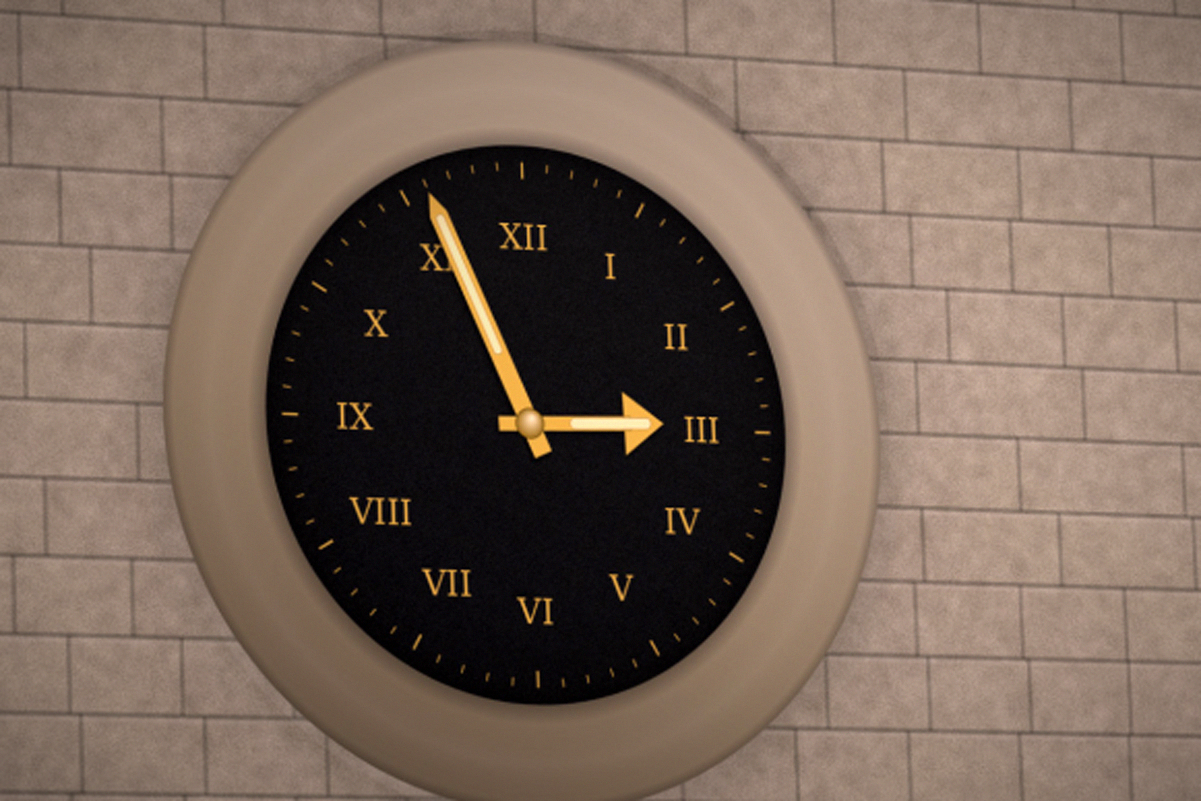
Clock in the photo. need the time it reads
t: 2:56
